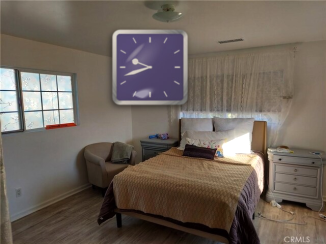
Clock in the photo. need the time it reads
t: 9:42
